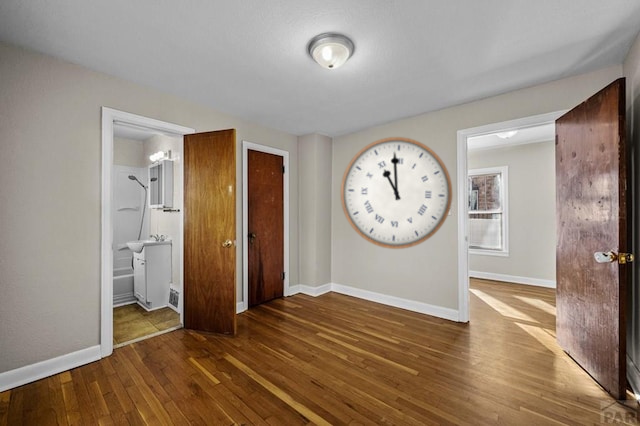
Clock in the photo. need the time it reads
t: 10:59
